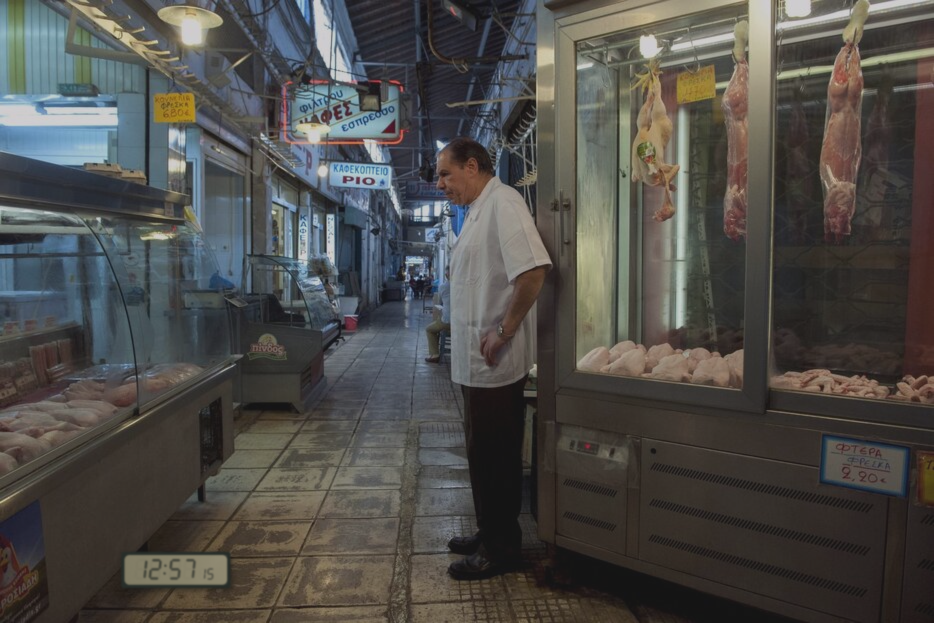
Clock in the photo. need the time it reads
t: 12:57:15
